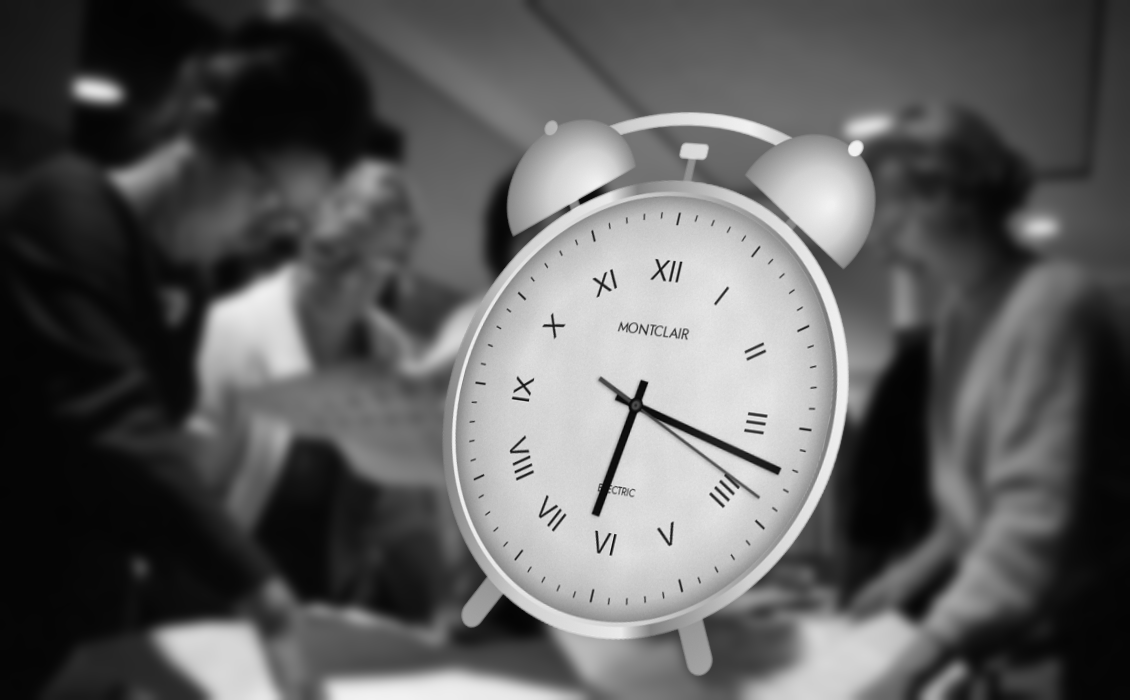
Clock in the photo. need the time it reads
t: 6:17:19
